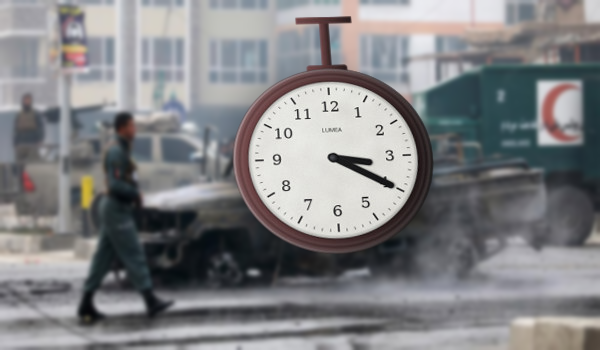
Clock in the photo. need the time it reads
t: 3:20
